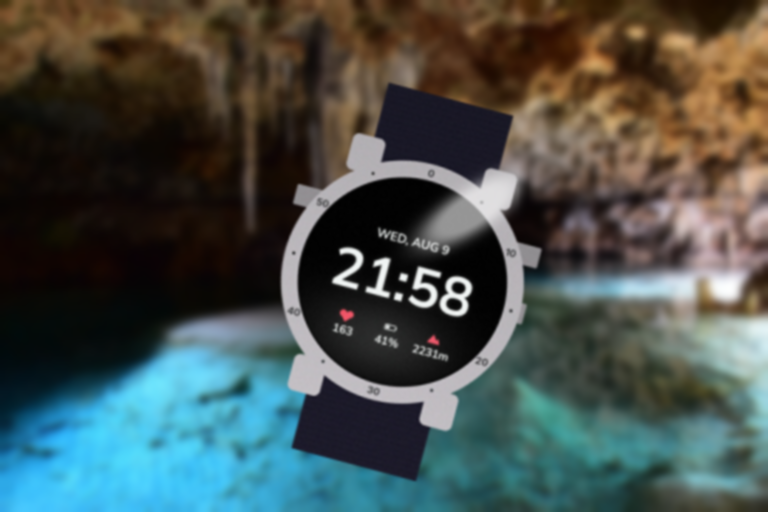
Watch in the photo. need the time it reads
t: 21:58
